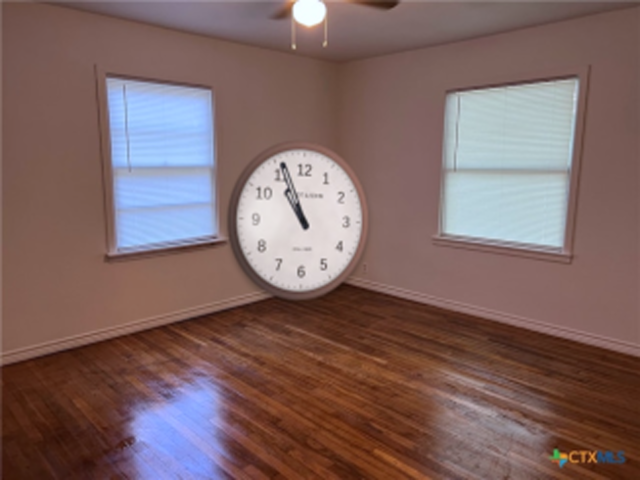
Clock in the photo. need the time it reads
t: 10:56
